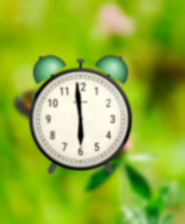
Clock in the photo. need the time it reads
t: 5:59
